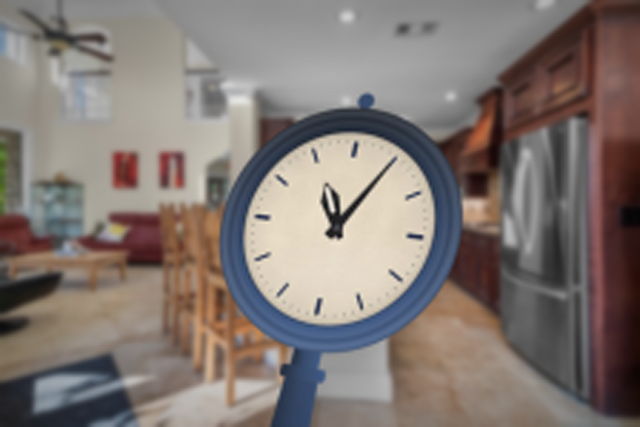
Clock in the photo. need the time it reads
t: 11:05
